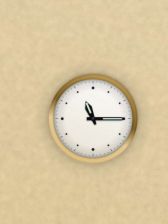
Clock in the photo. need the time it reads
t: 11:15
